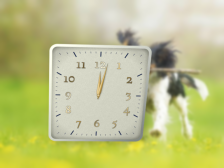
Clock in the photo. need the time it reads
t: 12:02
